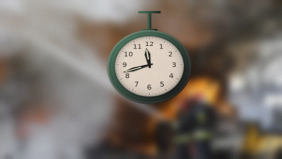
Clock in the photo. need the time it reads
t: 11:42
